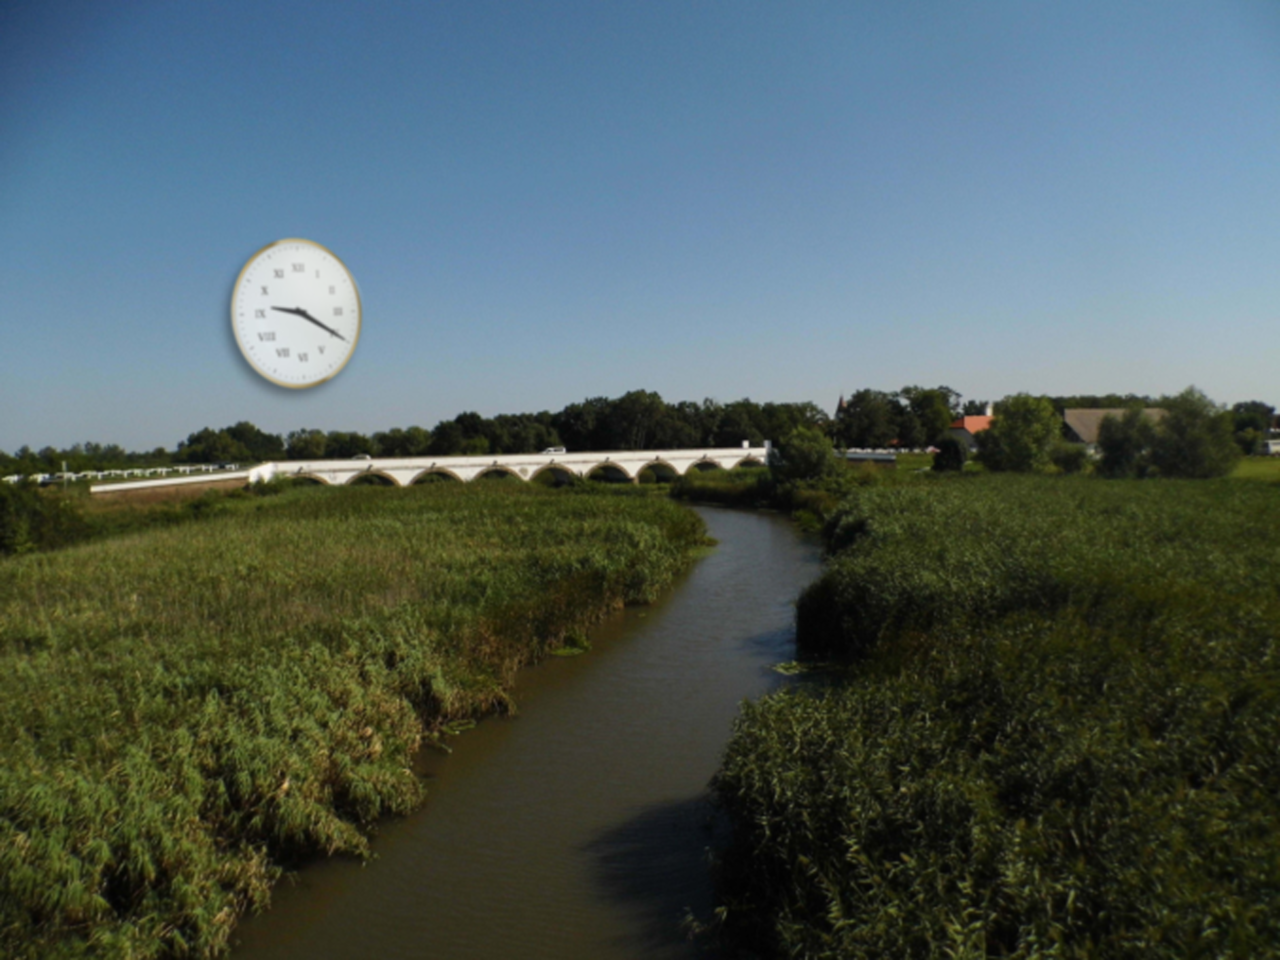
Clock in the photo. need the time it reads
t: 9:20
